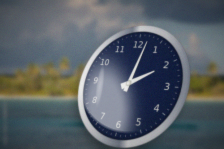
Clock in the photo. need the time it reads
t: 2:02
